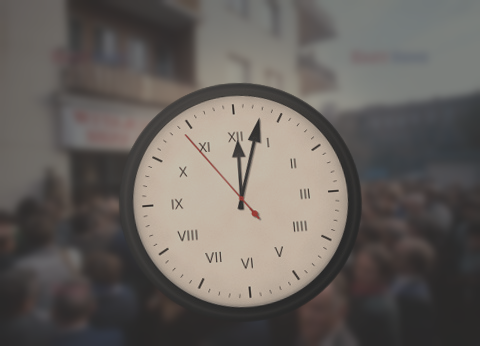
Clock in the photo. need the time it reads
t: 12:02:54
